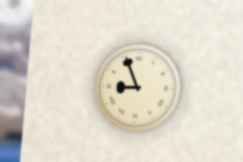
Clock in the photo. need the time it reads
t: 8:56
